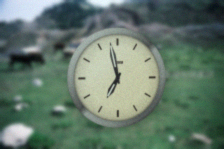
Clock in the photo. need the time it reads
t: 6:58
